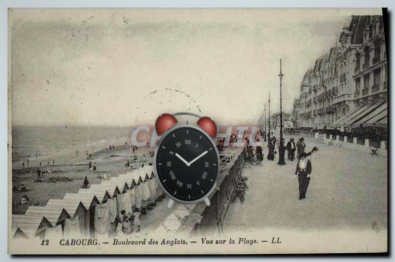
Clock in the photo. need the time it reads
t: 10:10
